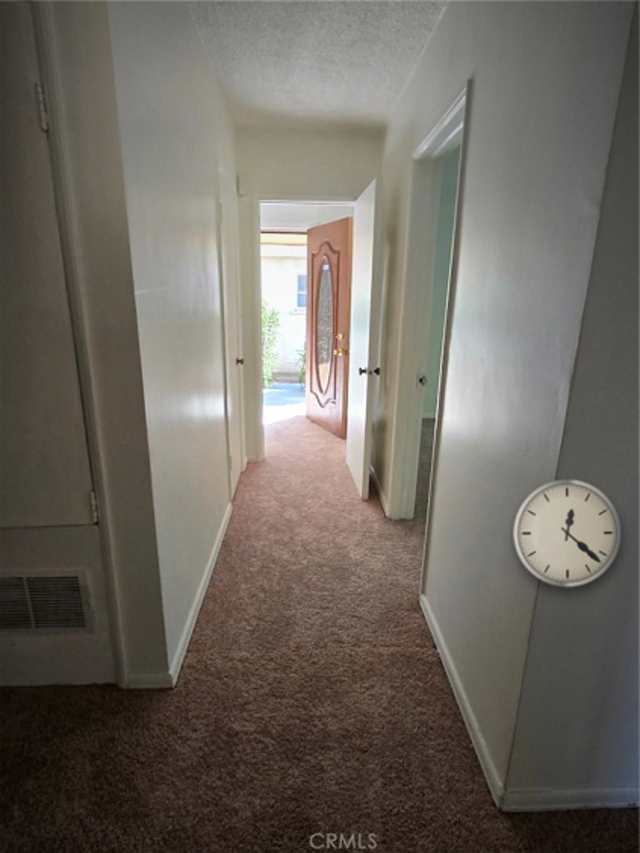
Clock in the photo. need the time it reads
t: 12:22
